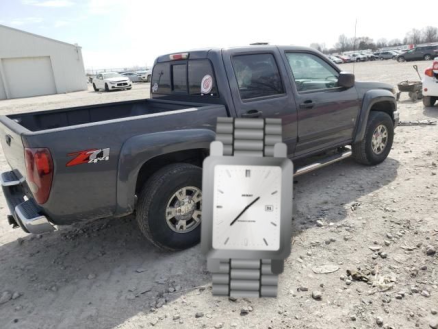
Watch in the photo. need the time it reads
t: 1:37
